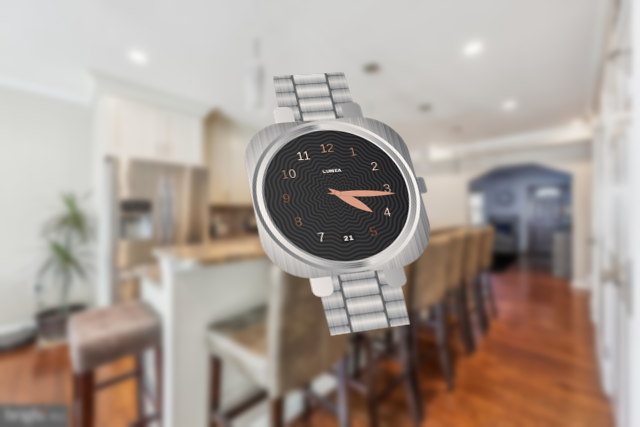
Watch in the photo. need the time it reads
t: 4:16
